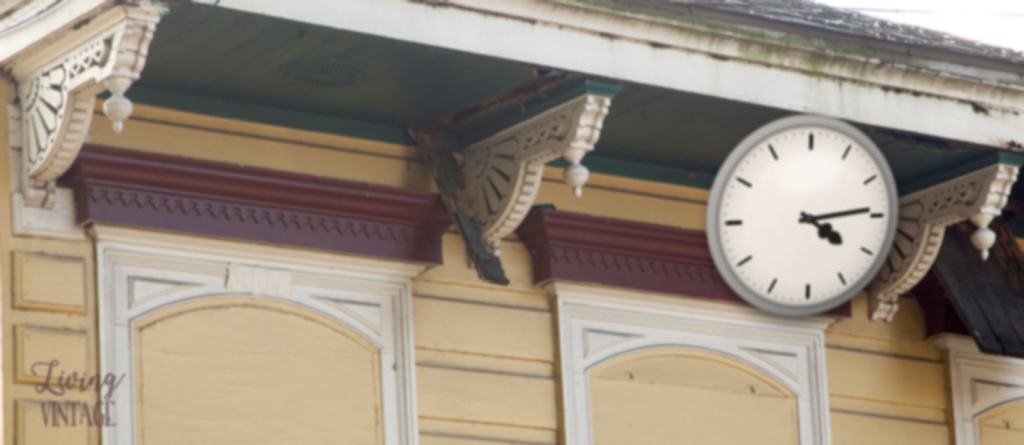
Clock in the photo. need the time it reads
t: 4:14
